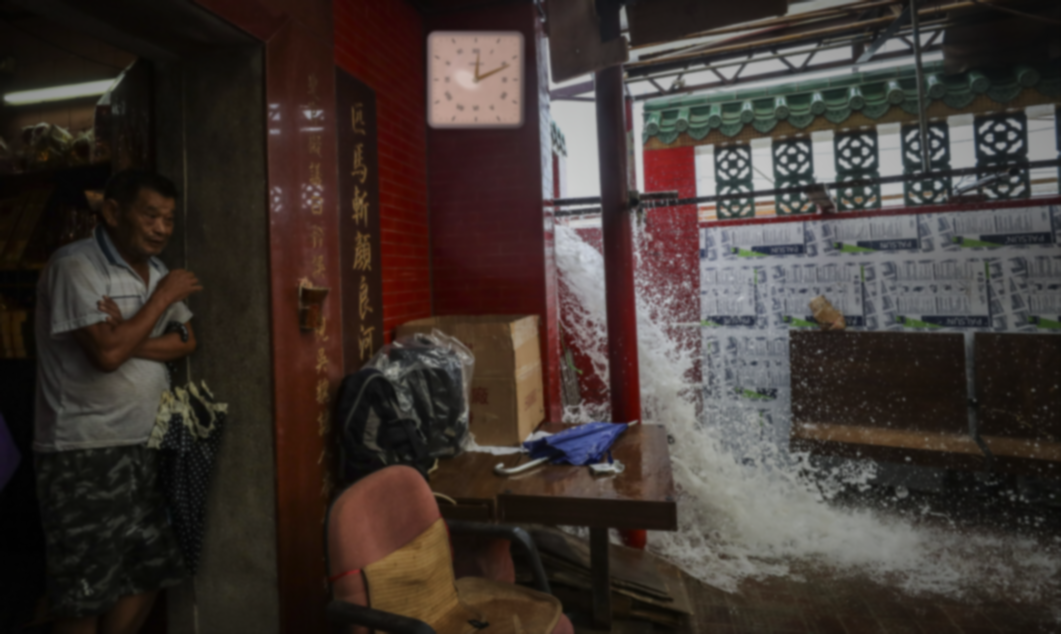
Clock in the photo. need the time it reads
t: 12:11
